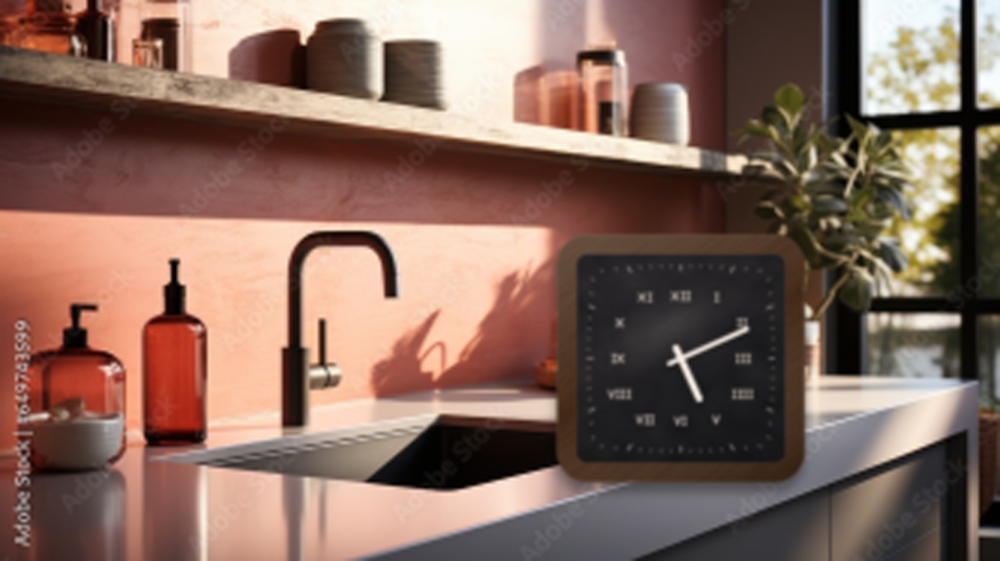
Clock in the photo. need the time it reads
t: 5:11
